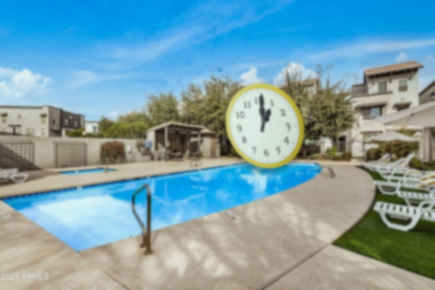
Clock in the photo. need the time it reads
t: 1:01
